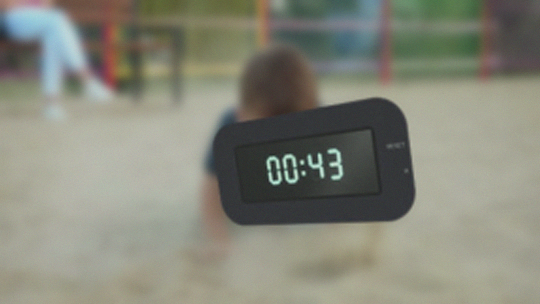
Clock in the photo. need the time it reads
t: 0:43
